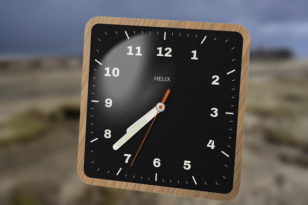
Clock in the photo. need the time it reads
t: 7:37:34
